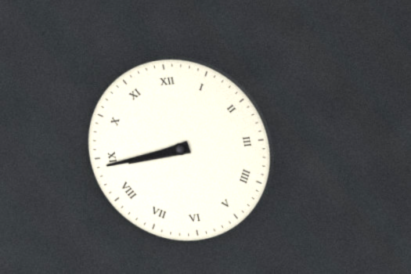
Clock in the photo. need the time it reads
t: 8:44
